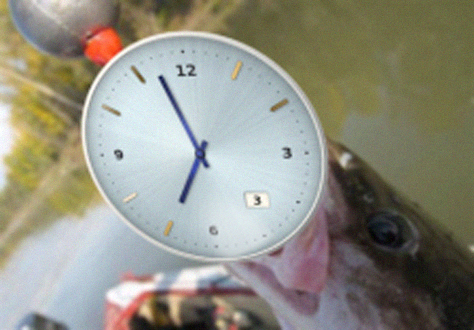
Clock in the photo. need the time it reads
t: 6:57
